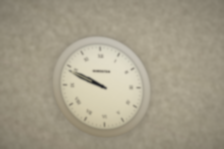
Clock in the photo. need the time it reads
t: 9:49
